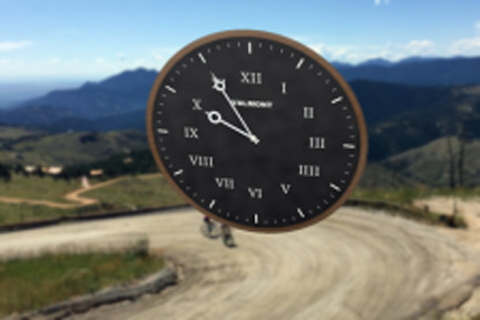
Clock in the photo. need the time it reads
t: 9:55
